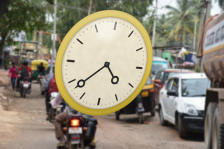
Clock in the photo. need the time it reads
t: 4:38
